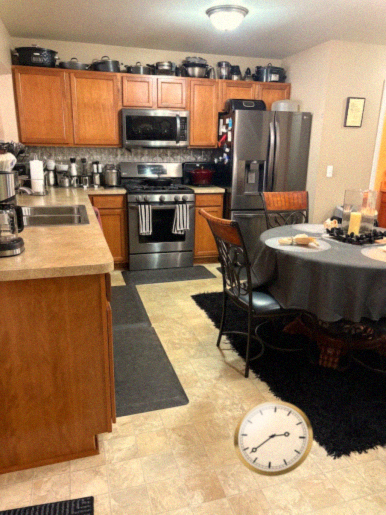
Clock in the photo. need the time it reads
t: 2:38
